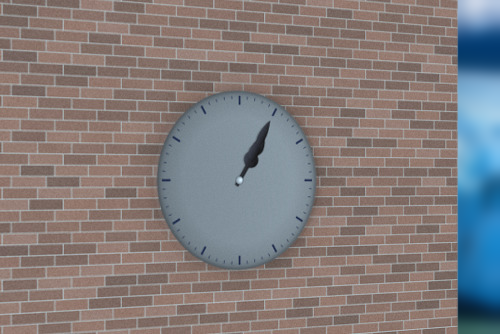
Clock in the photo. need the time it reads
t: 1:05
